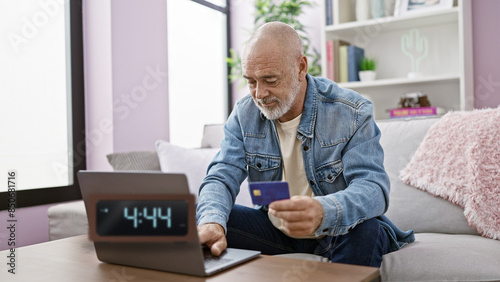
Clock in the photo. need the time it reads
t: 4:44
